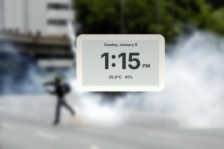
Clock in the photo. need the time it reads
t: 1:15
